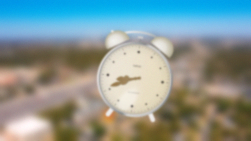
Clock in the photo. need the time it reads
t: 8:41
